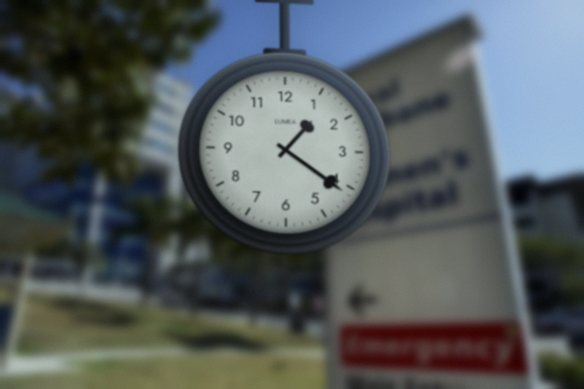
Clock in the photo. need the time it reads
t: 1:21
